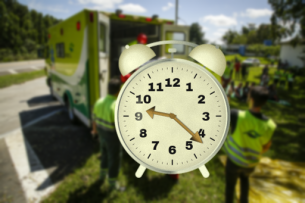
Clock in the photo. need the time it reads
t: 9:22
